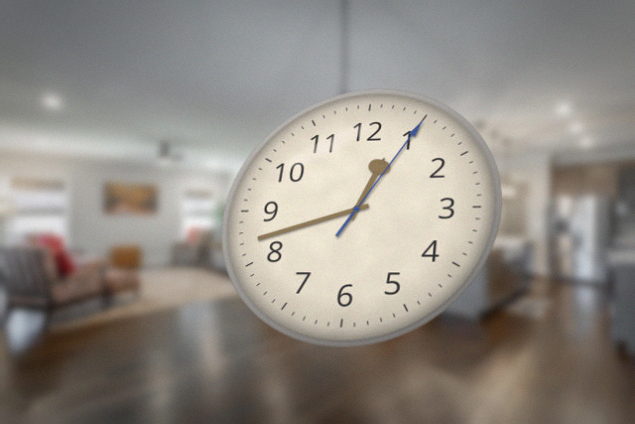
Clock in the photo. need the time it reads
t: 12:42:05
